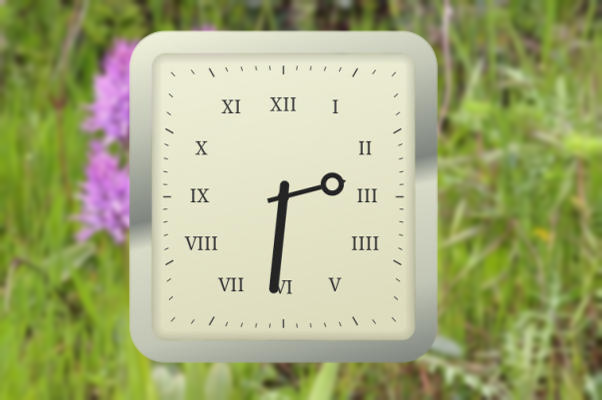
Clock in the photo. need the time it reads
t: 2:31
